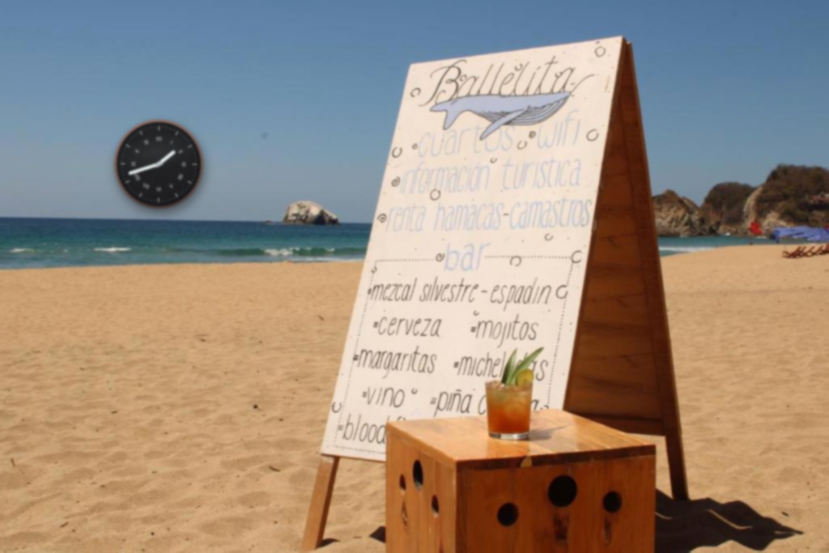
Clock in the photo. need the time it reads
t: 1:42
